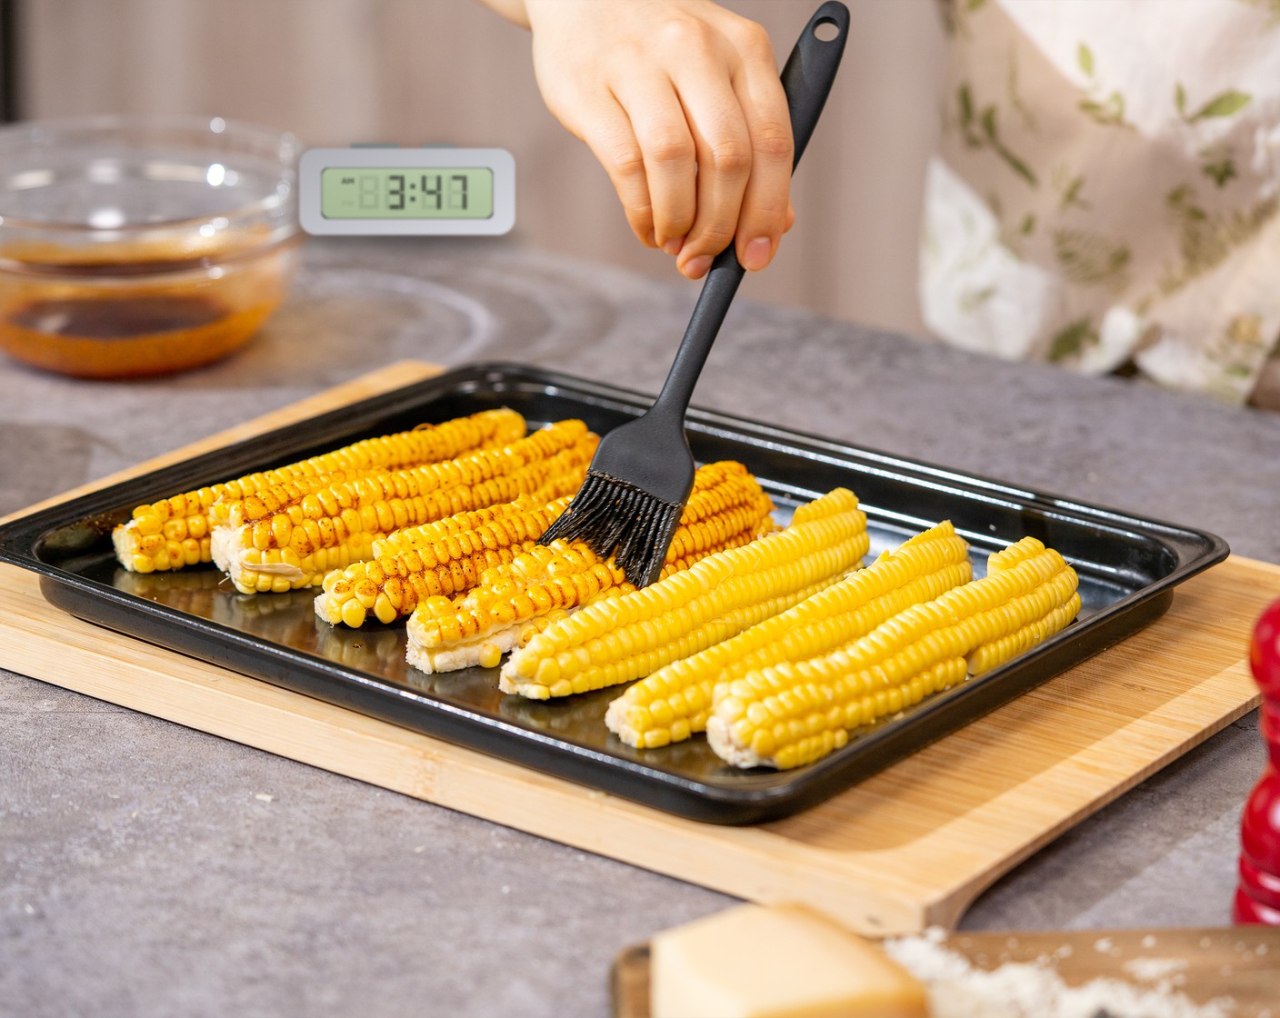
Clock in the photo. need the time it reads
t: 3:47
